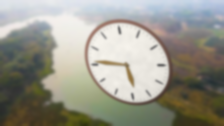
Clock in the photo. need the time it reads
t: 5:46
